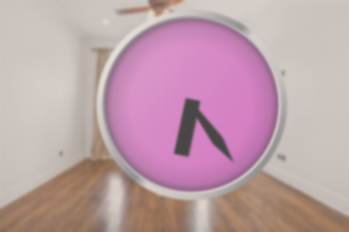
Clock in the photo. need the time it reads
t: 6:24
